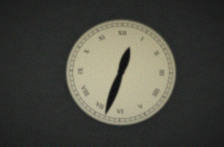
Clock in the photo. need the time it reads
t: 12:33
